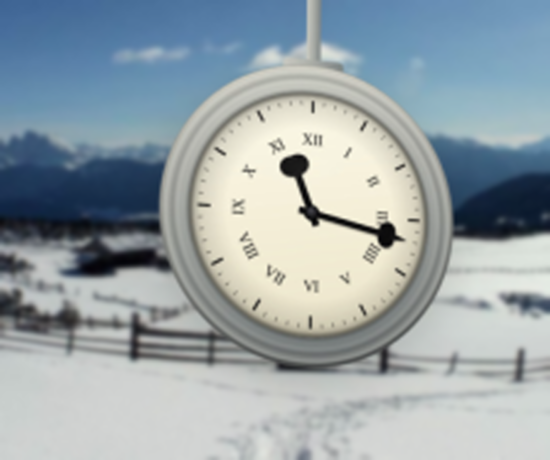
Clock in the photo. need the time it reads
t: 11:17
